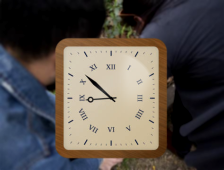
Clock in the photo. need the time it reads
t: 8:52
